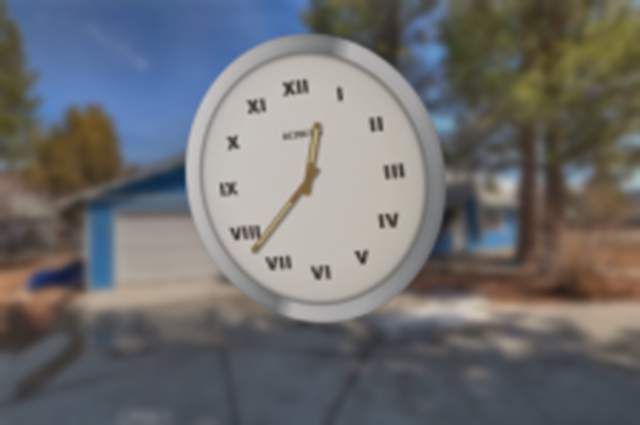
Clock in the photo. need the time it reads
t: 12:38
